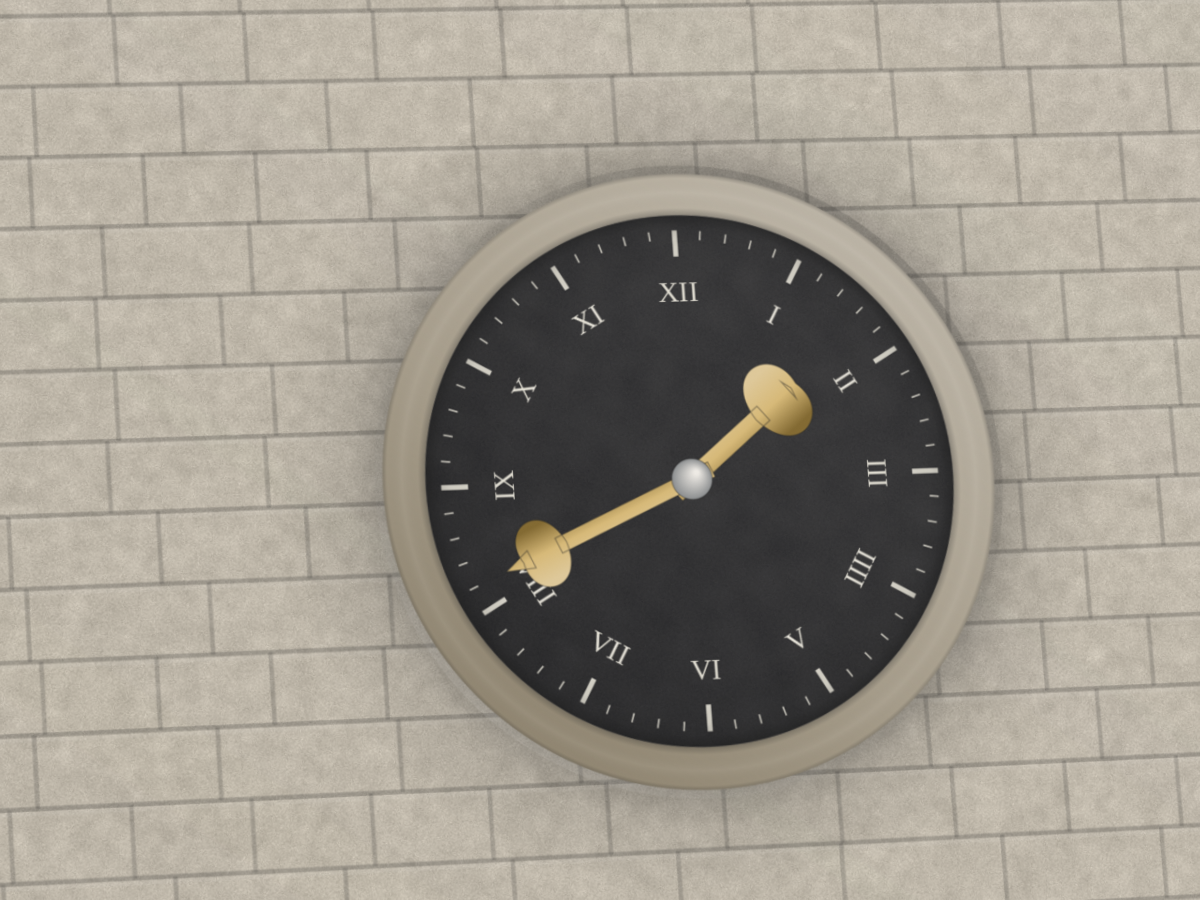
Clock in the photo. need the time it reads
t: 1:41
